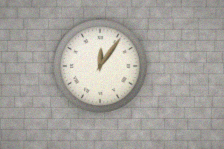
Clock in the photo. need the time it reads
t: 12:06
